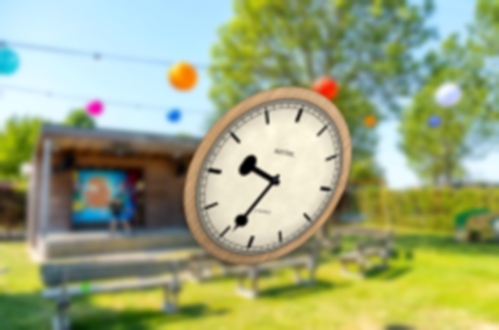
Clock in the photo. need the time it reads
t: 9:34
